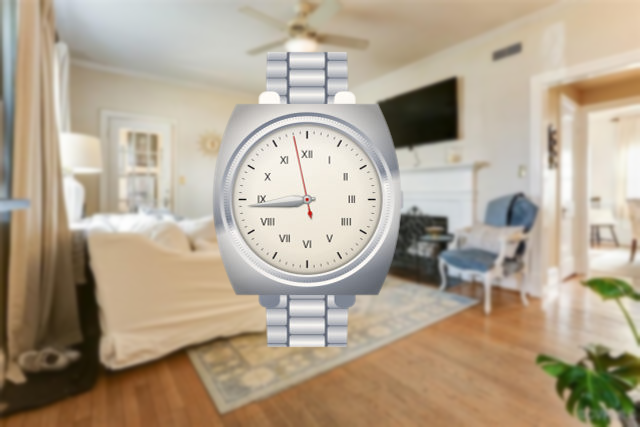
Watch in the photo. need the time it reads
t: 8:43:58
